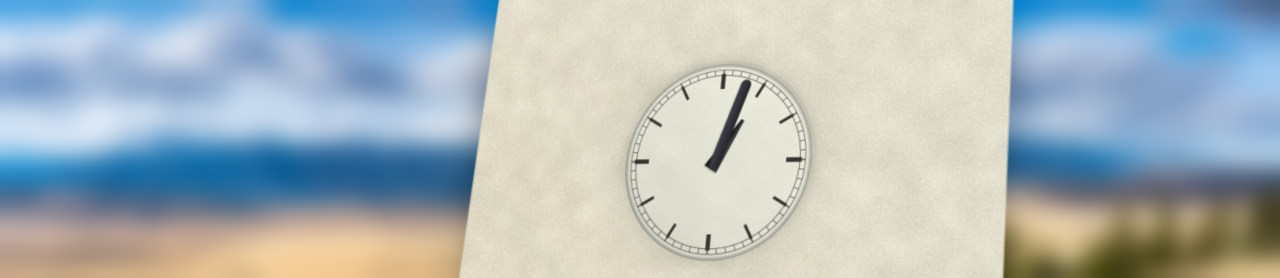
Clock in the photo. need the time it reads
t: 1:03
